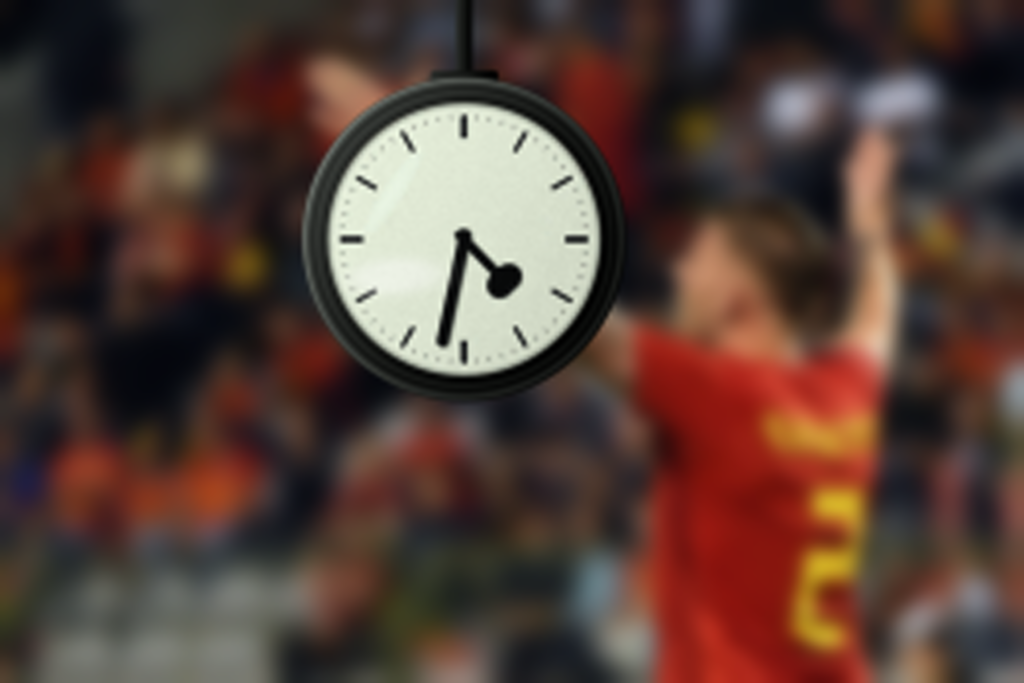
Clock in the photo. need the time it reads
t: 4:32
